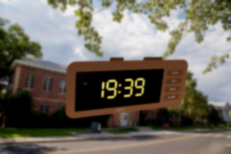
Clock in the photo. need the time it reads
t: 19:39
